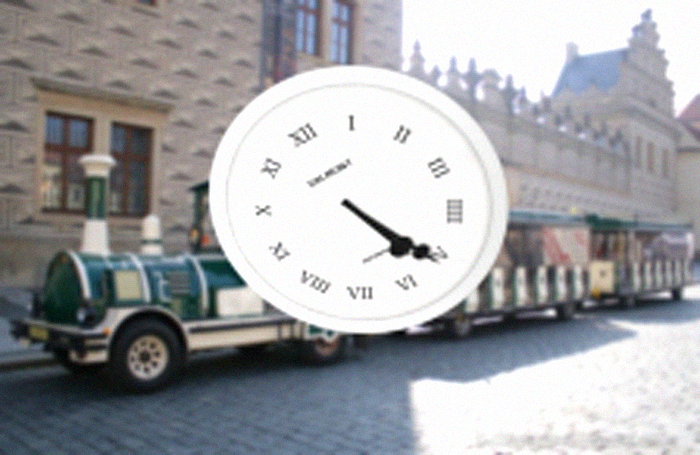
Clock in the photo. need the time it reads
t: 5:26
